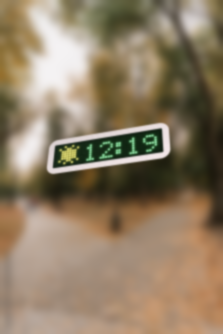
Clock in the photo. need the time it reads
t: 12:19
